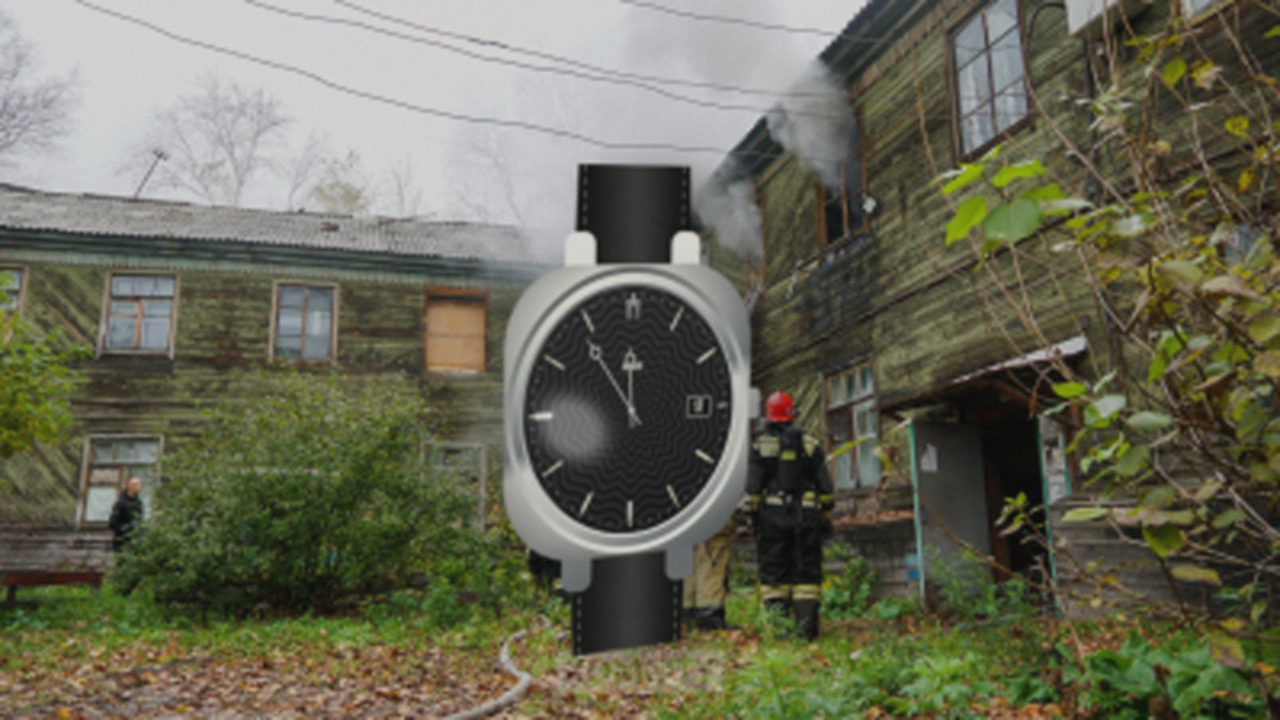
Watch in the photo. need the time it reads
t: 11:54
